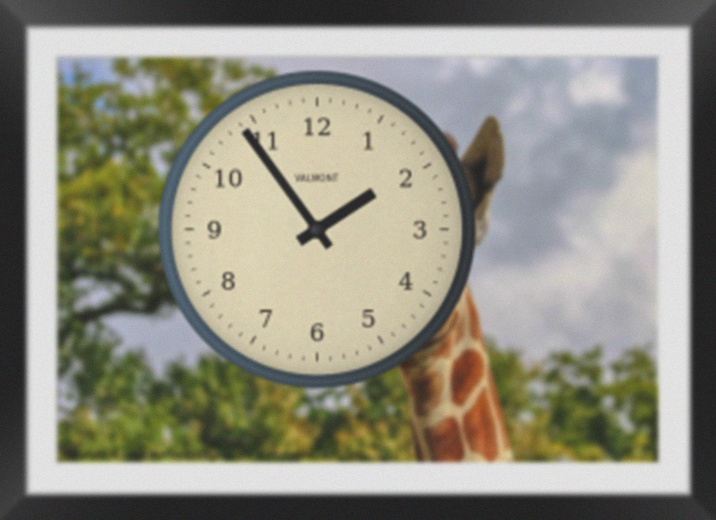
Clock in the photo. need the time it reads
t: 1:54
